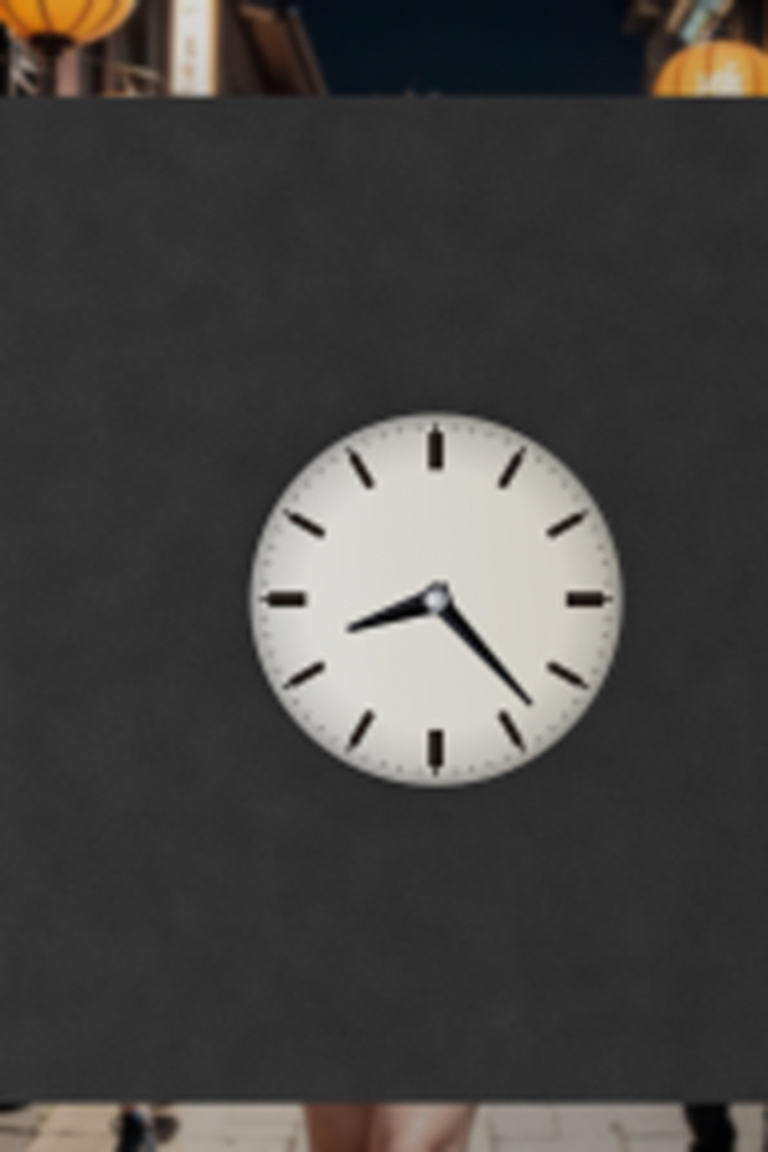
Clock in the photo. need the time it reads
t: 8:23
